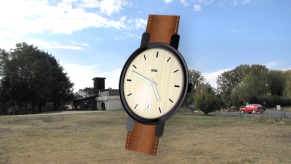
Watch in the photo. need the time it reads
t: 4:48
